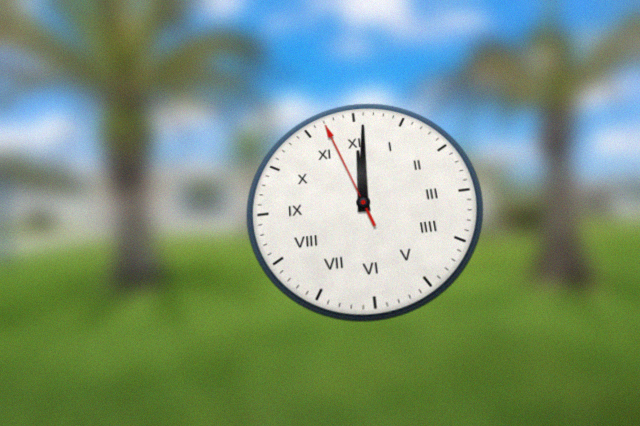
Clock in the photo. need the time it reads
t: 12:00:57
